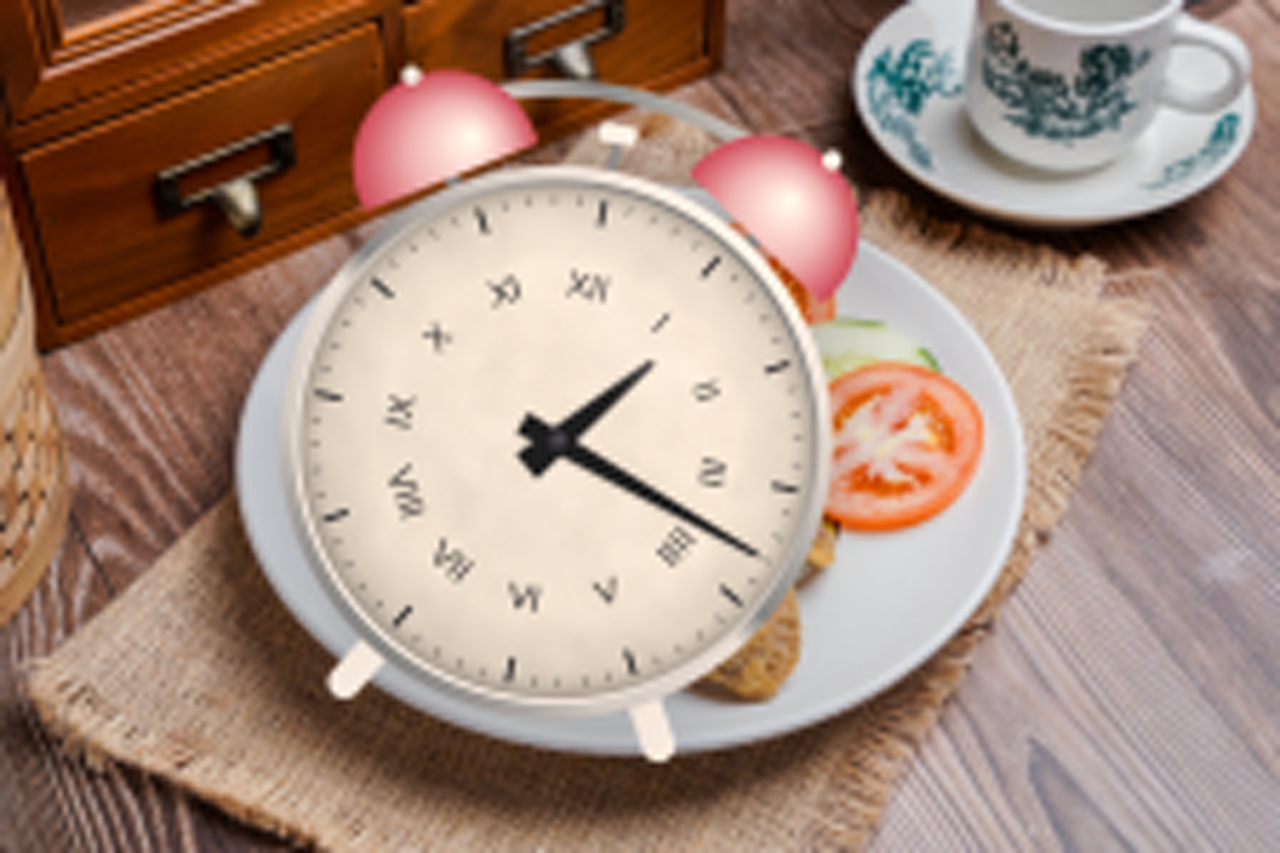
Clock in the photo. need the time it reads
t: 1:18
